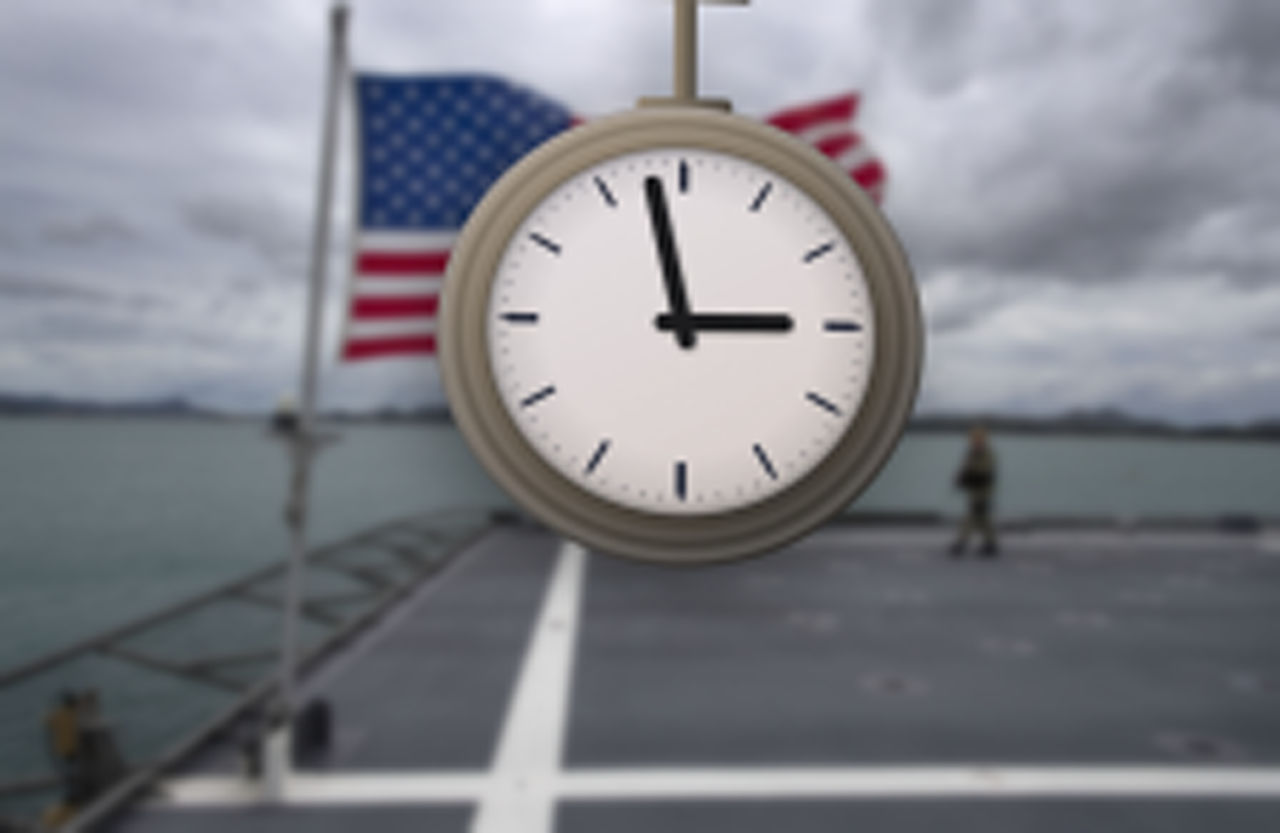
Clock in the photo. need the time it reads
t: 2:58
